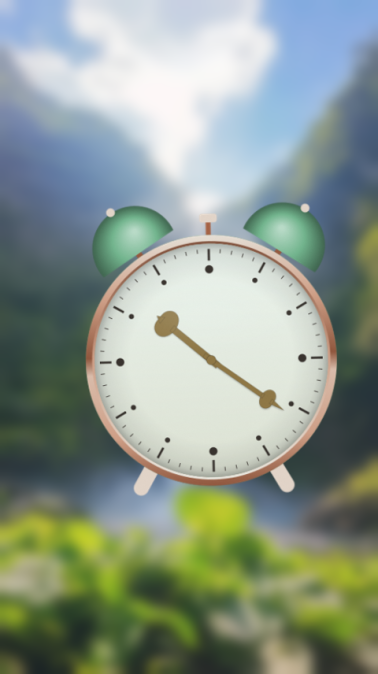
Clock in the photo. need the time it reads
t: 10:21
